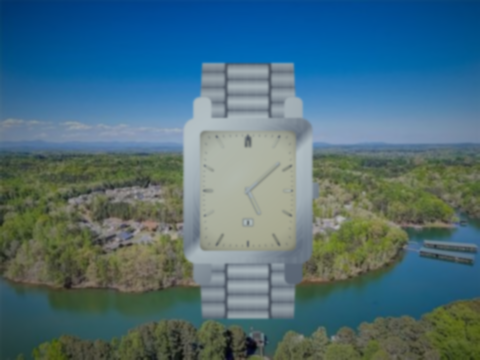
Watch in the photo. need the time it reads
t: 5:08
